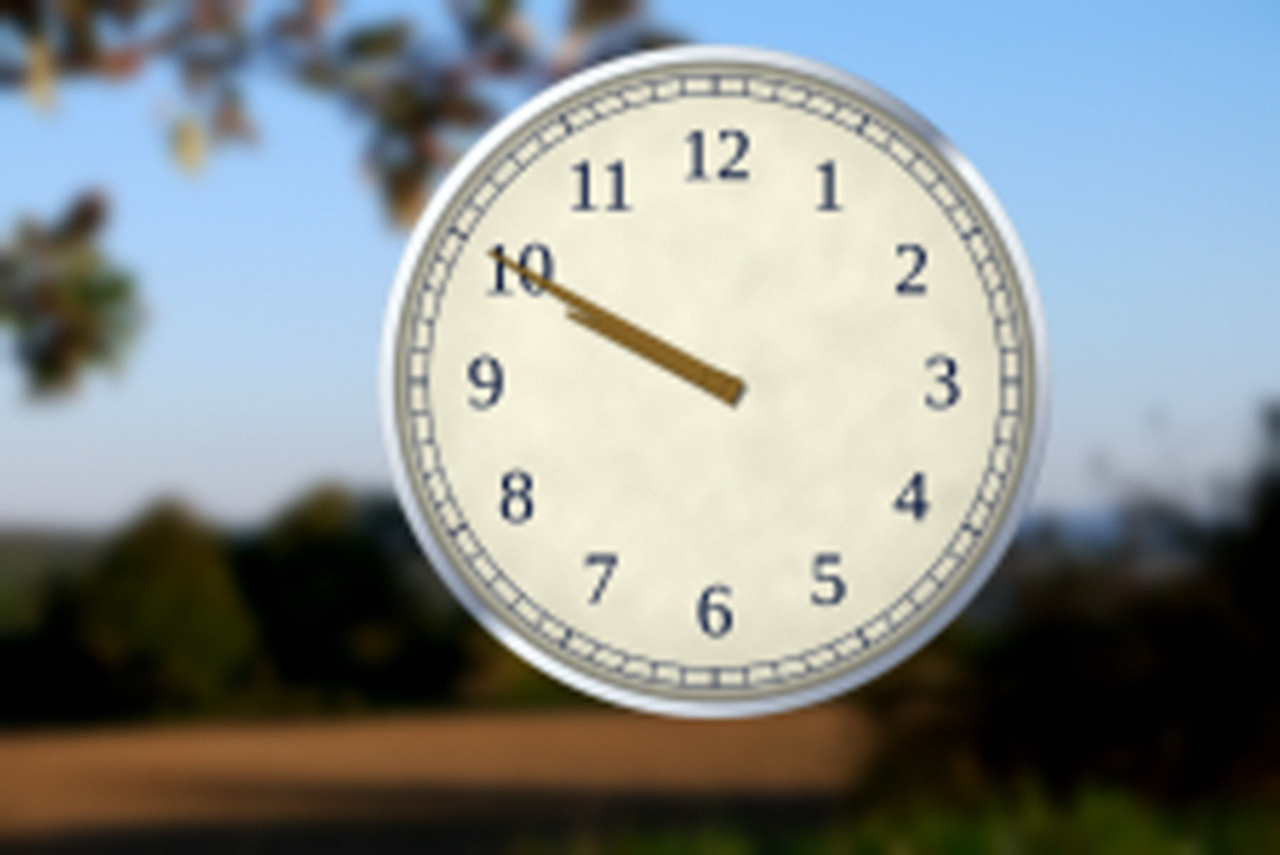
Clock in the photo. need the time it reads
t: 9:50
